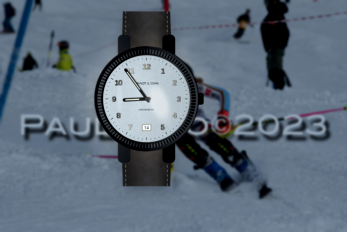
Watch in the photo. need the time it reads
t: 8:54
